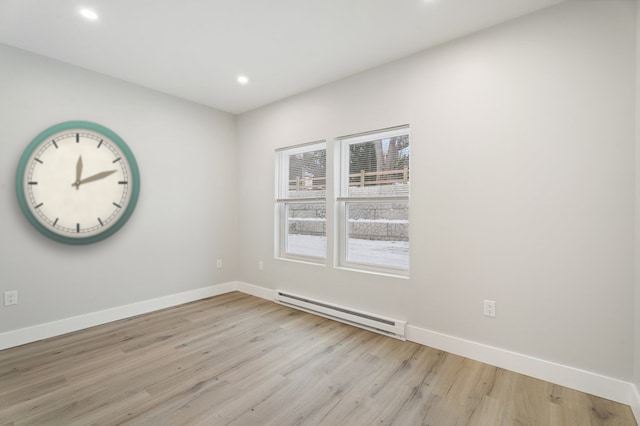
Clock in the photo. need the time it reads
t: 12:12
